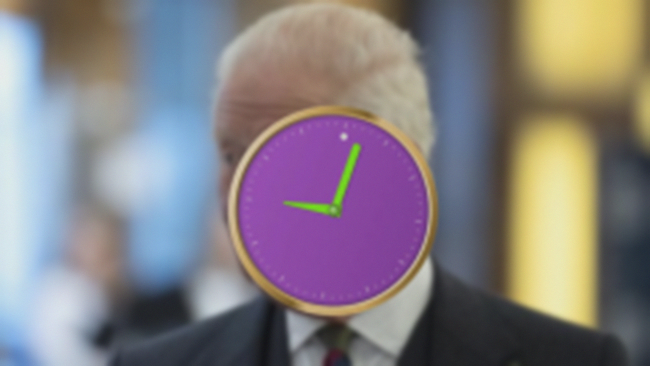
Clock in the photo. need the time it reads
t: 9:02
